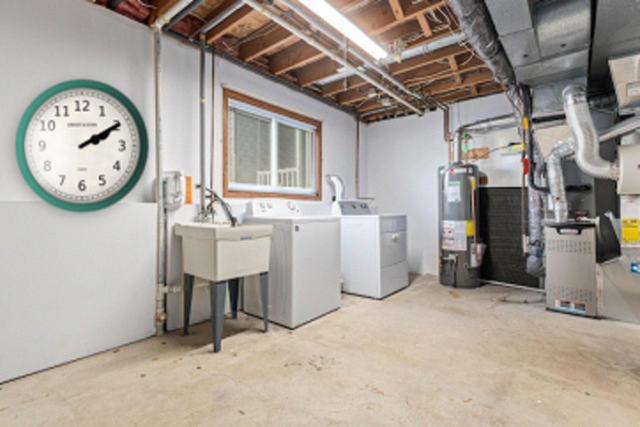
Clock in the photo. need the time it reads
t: 2:10
